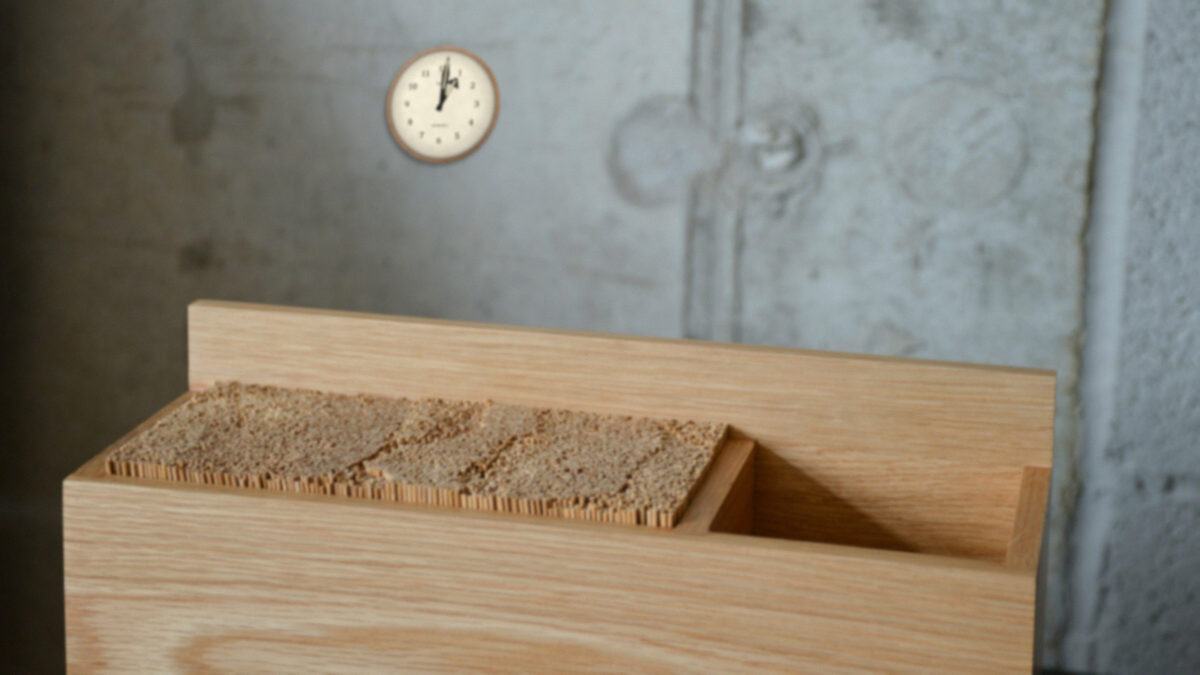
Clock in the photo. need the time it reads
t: 1:01
